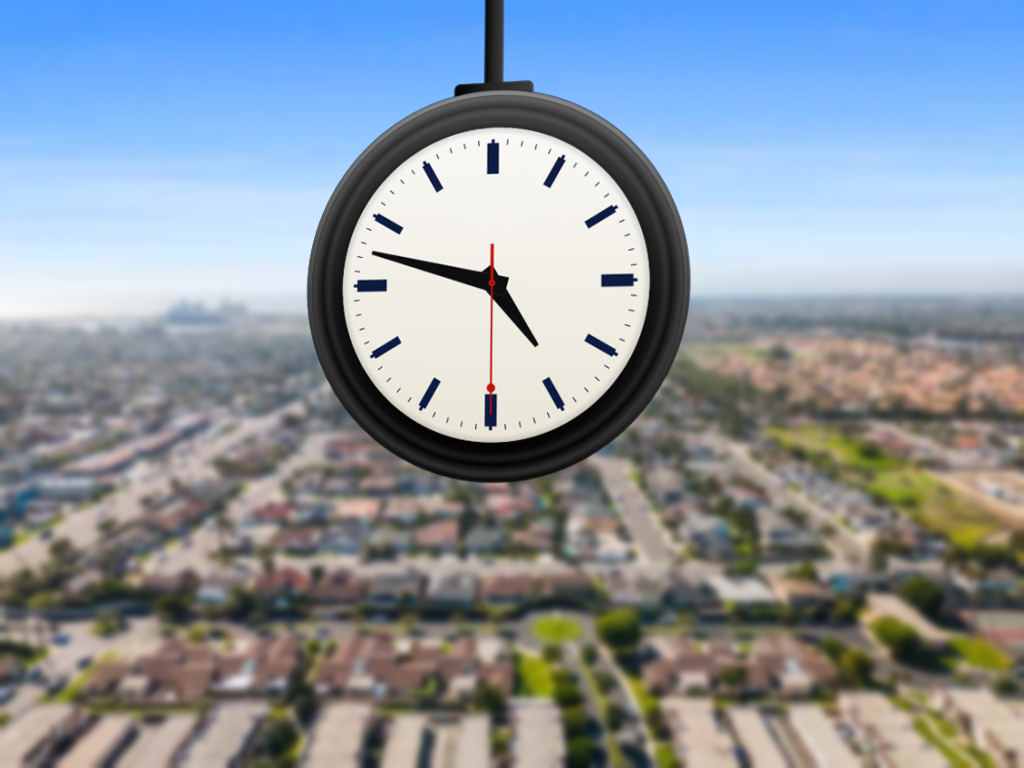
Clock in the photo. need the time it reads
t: 4:47:30
